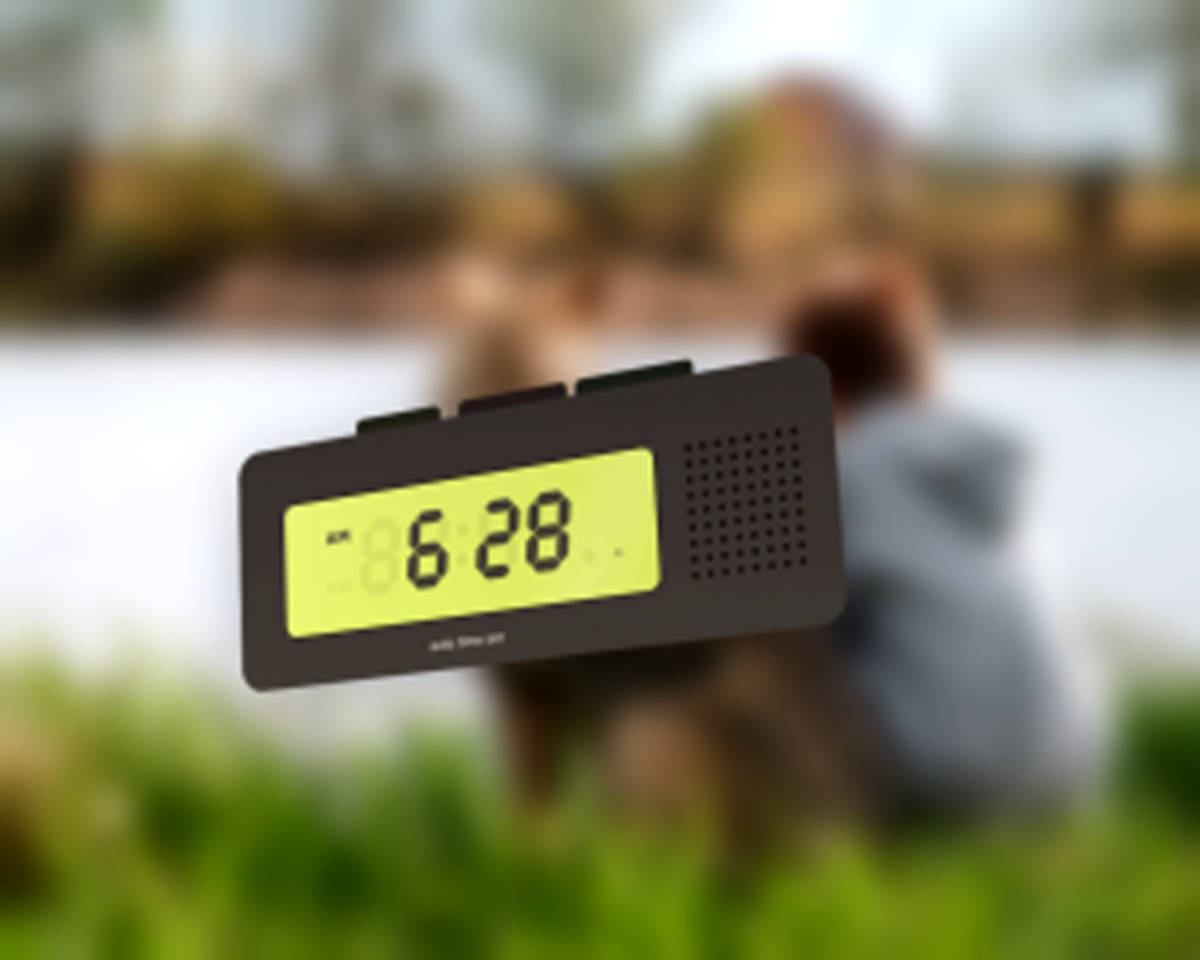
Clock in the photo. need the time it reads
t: 6:28
